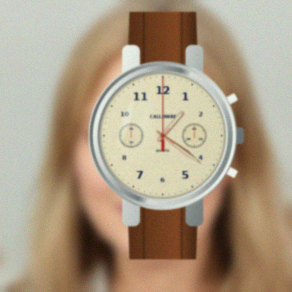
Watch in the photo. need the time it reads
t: 1:21
